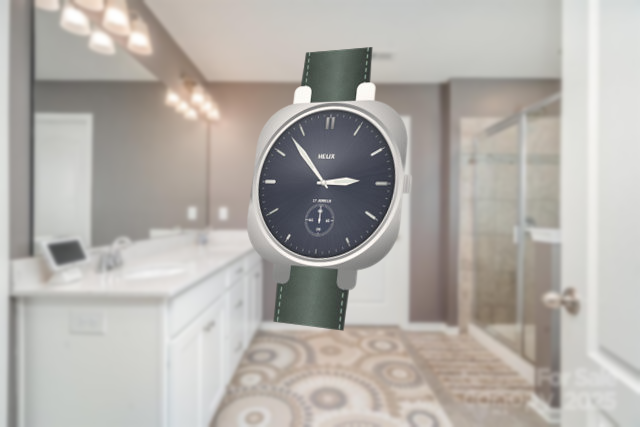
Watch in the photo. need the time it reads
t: 2:53
